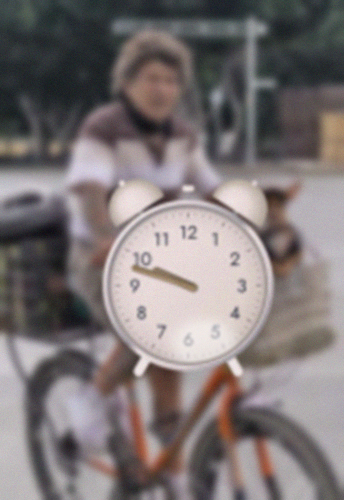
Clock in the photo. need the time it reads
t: 9:48
